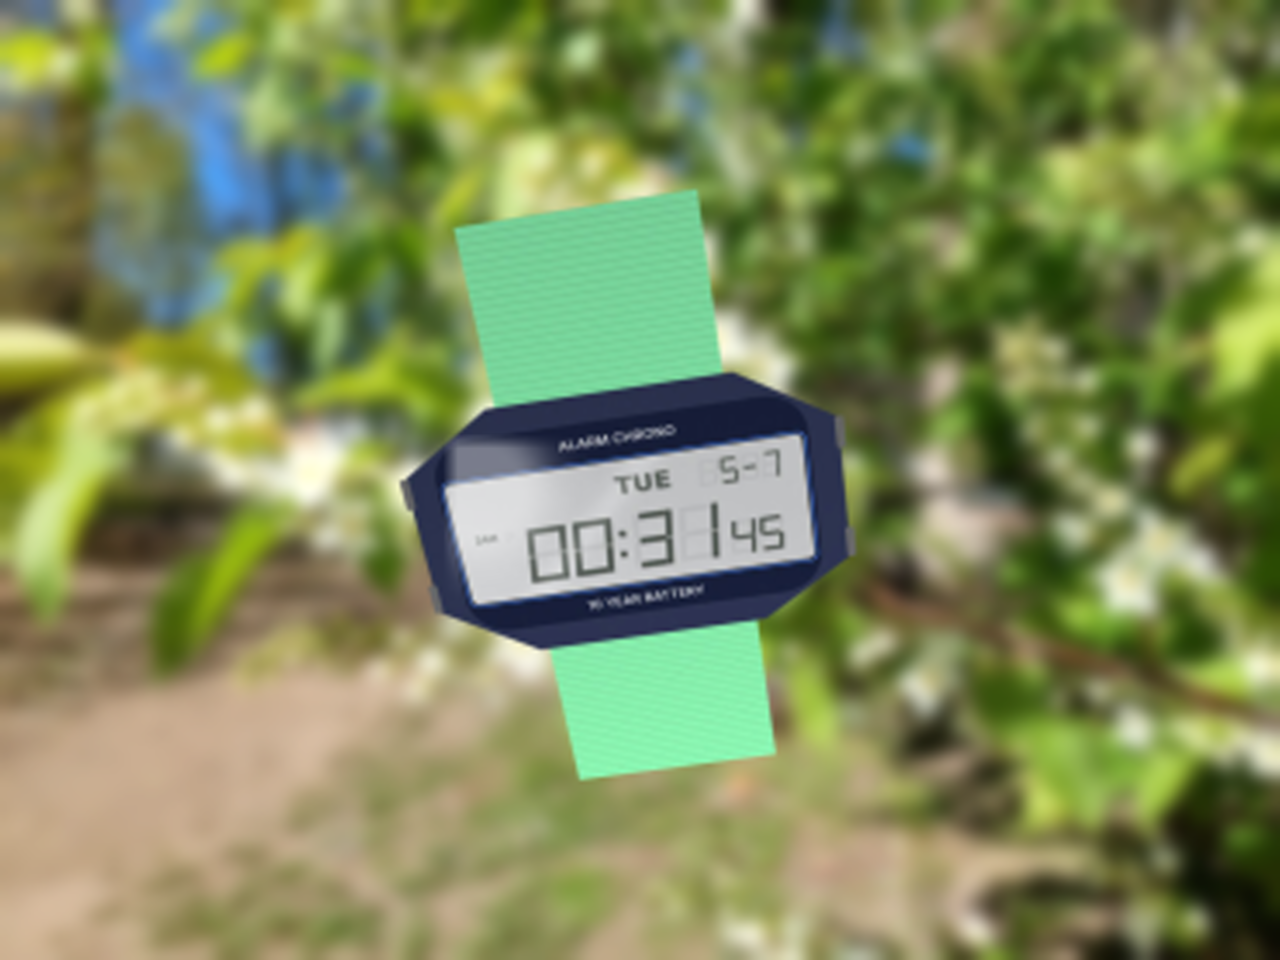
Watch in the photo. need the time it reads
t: 0:31:45
